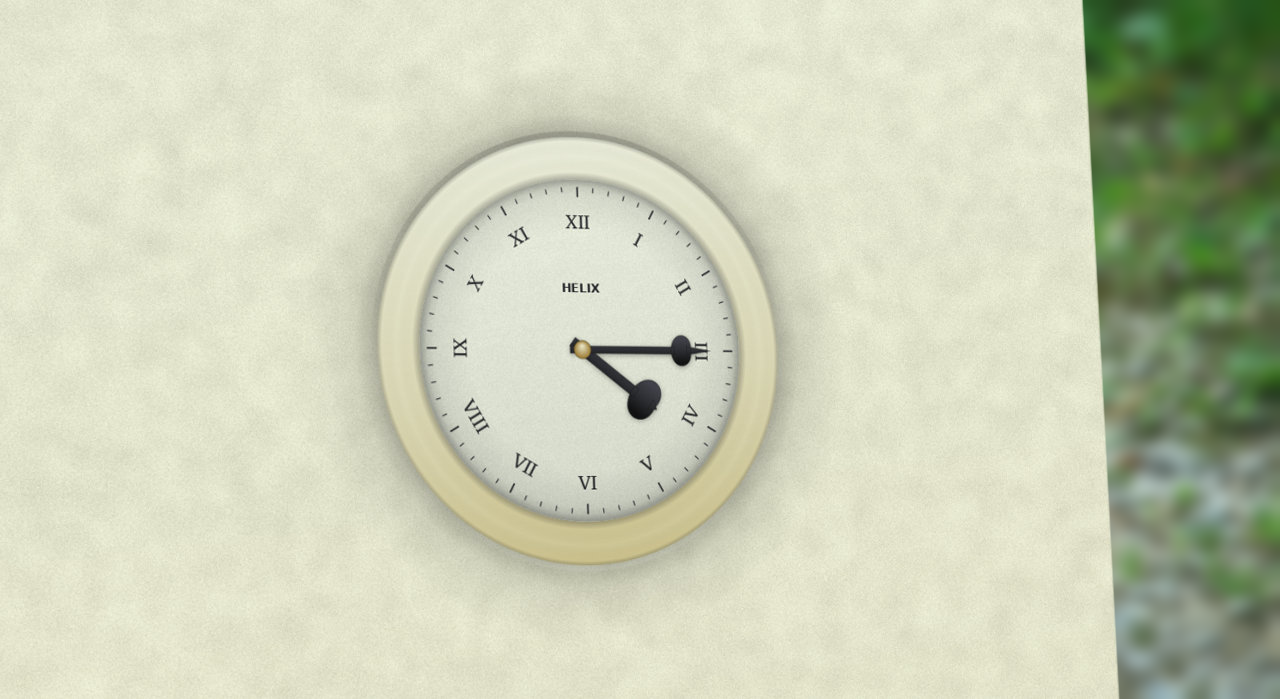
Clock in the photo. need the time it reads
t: 4:15
